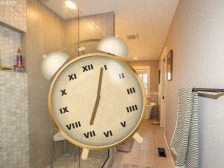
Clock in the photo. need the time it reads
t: 7:04
